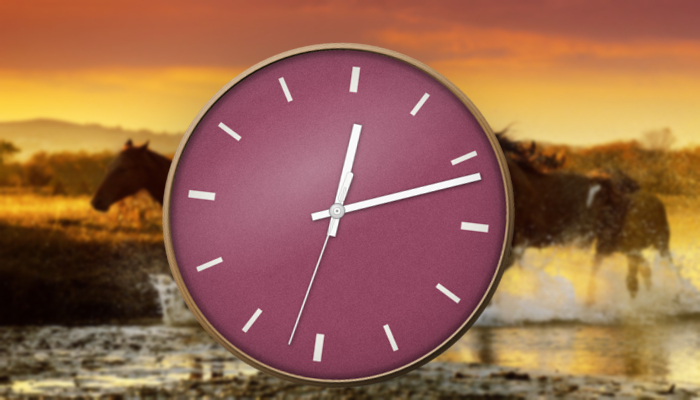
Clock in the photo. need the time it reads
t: 12:11:32
